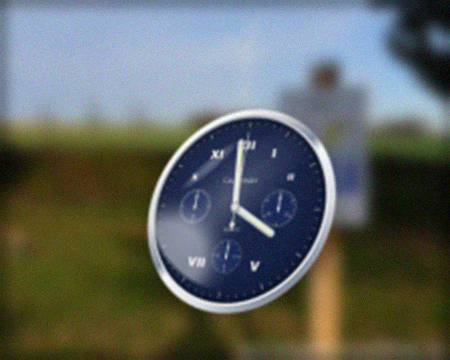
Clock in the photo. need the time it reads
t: 3:59
